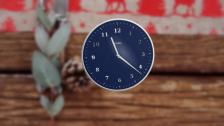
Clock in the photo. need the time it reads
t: 11:22
